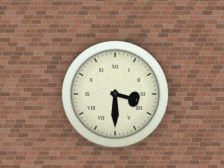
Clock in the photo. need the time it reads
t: 3:30
